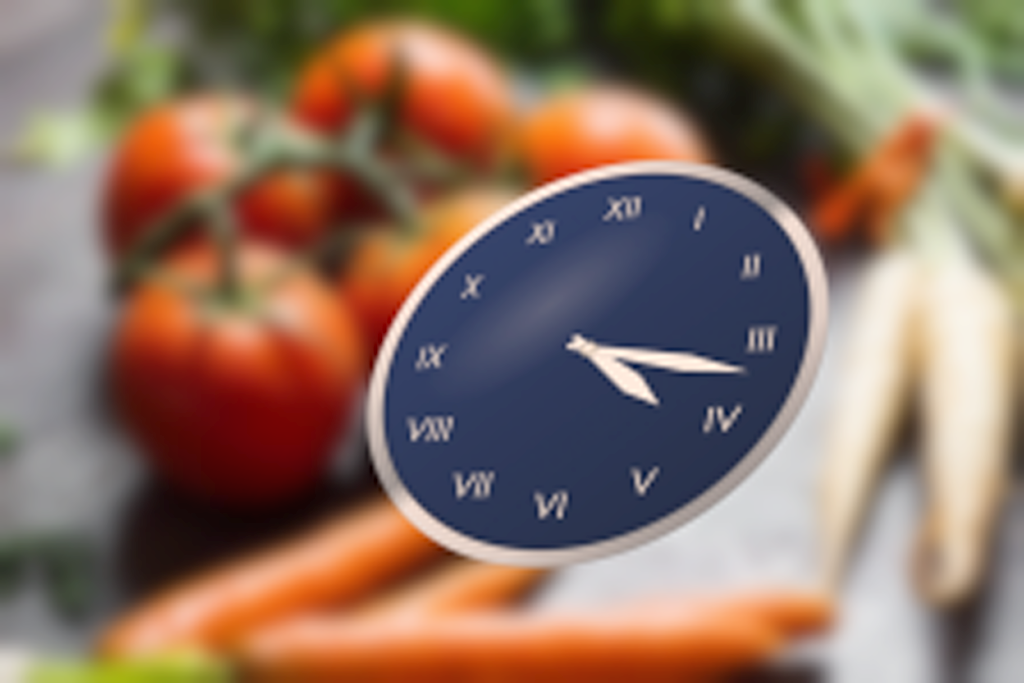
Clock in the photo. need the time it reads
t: 4:17
